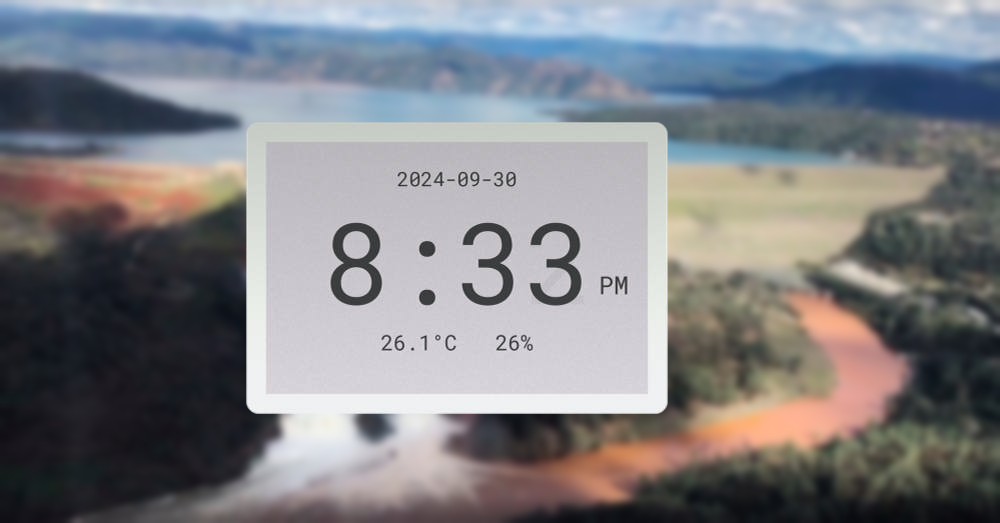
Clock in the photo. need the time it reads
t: 8:33
